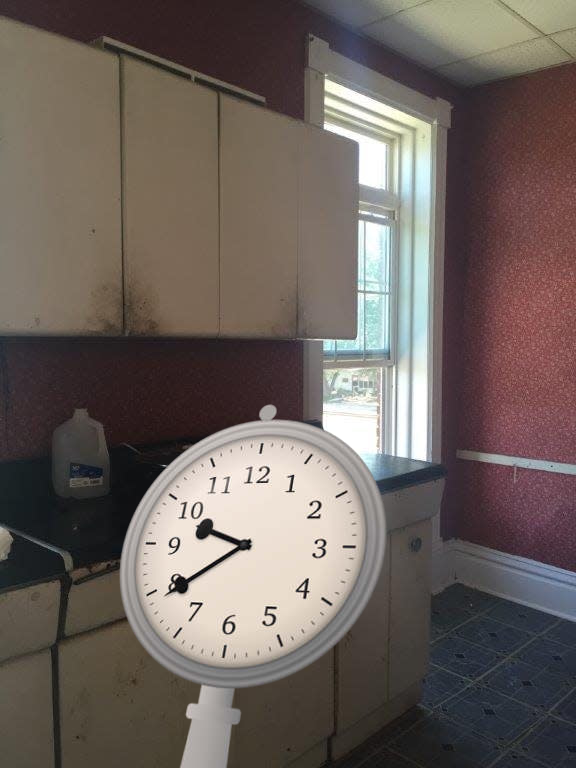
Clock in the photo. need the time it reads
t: 9:39
